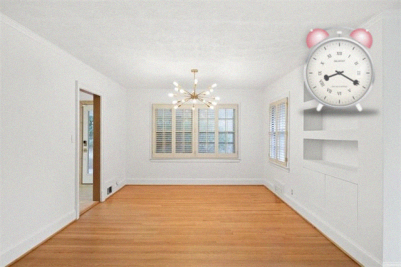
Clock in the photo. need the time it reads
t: 8:20
